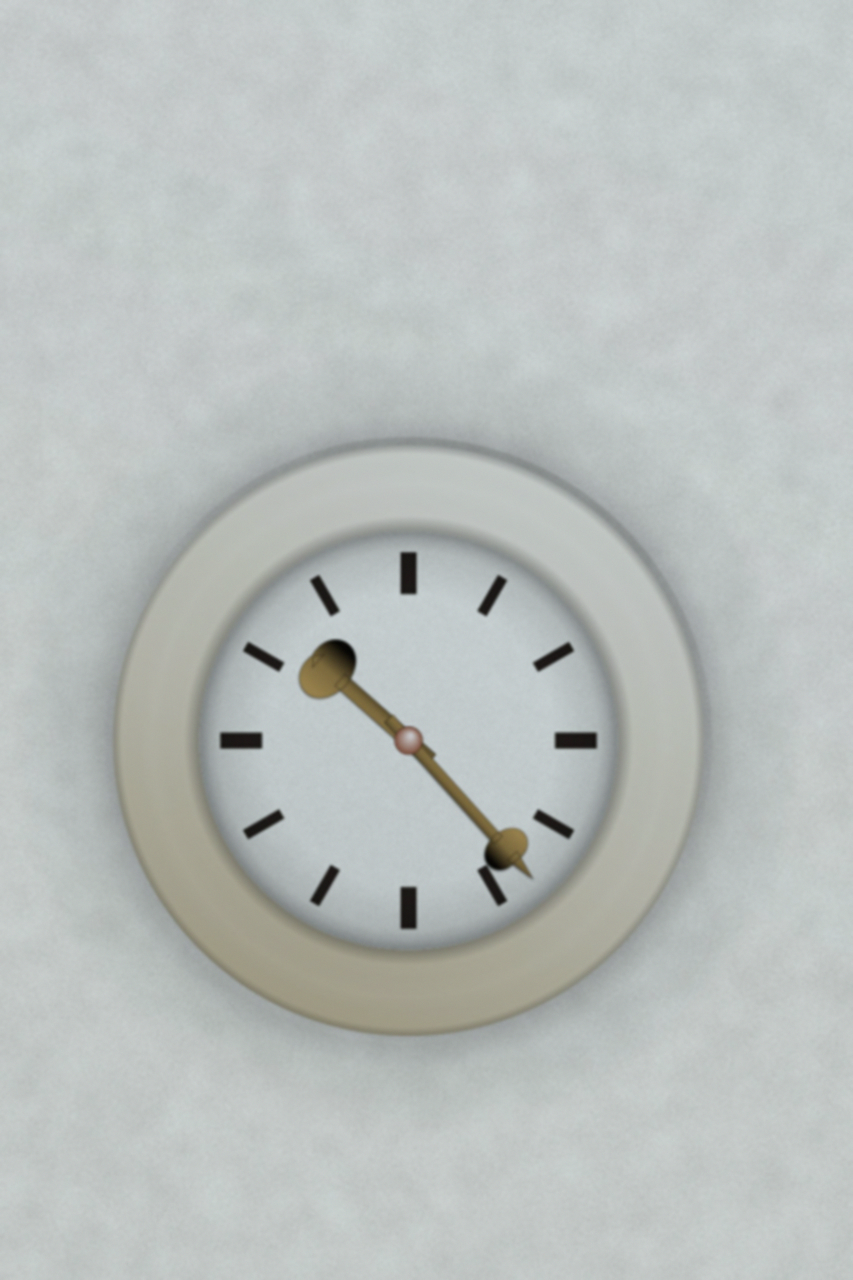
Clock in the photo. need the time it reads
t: 10:23
